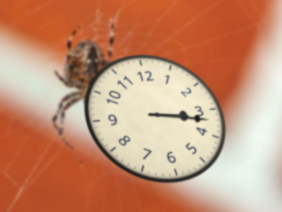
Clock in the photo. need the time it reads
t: 3:17
